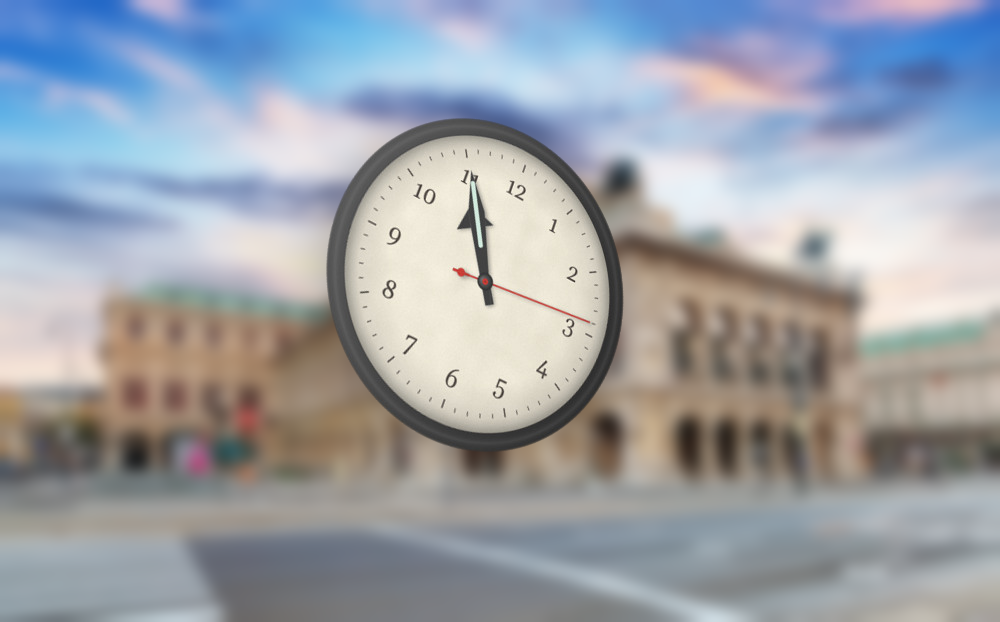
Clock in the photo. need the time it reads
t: 10:55:14
